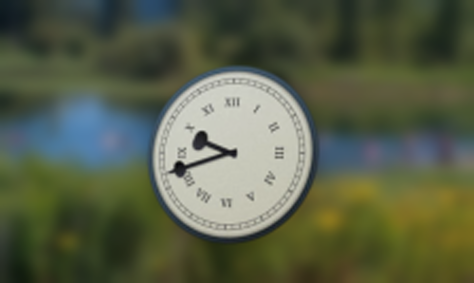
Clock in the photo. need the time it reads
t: 9:42
